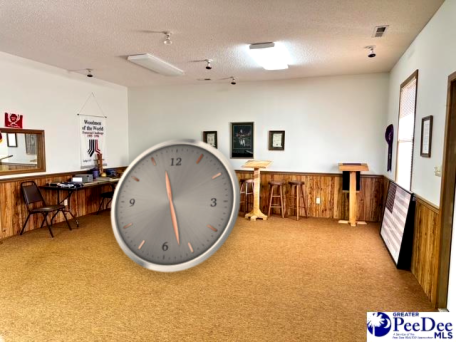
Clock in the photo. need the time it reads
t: 11:27
